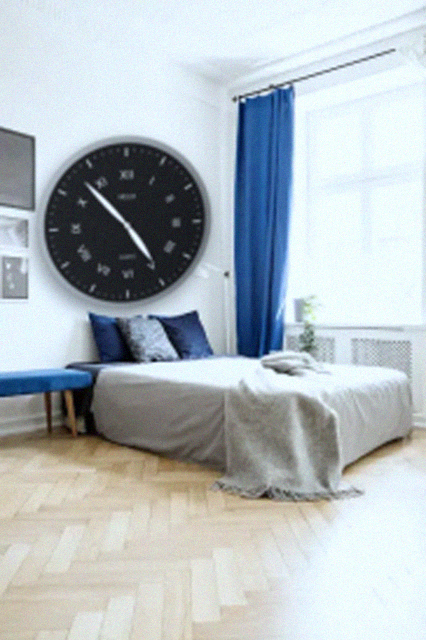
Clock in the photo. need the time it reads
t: 4:53
